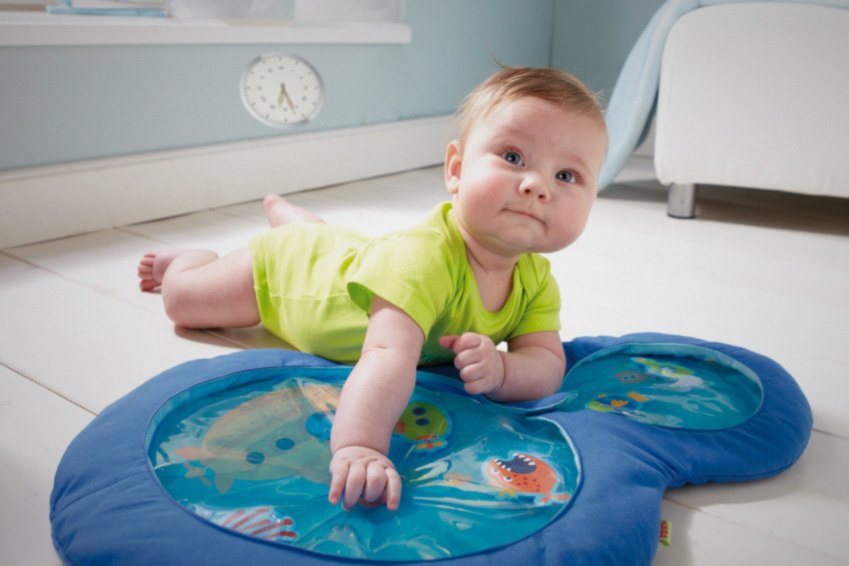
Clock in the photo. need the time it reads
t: 6:27
